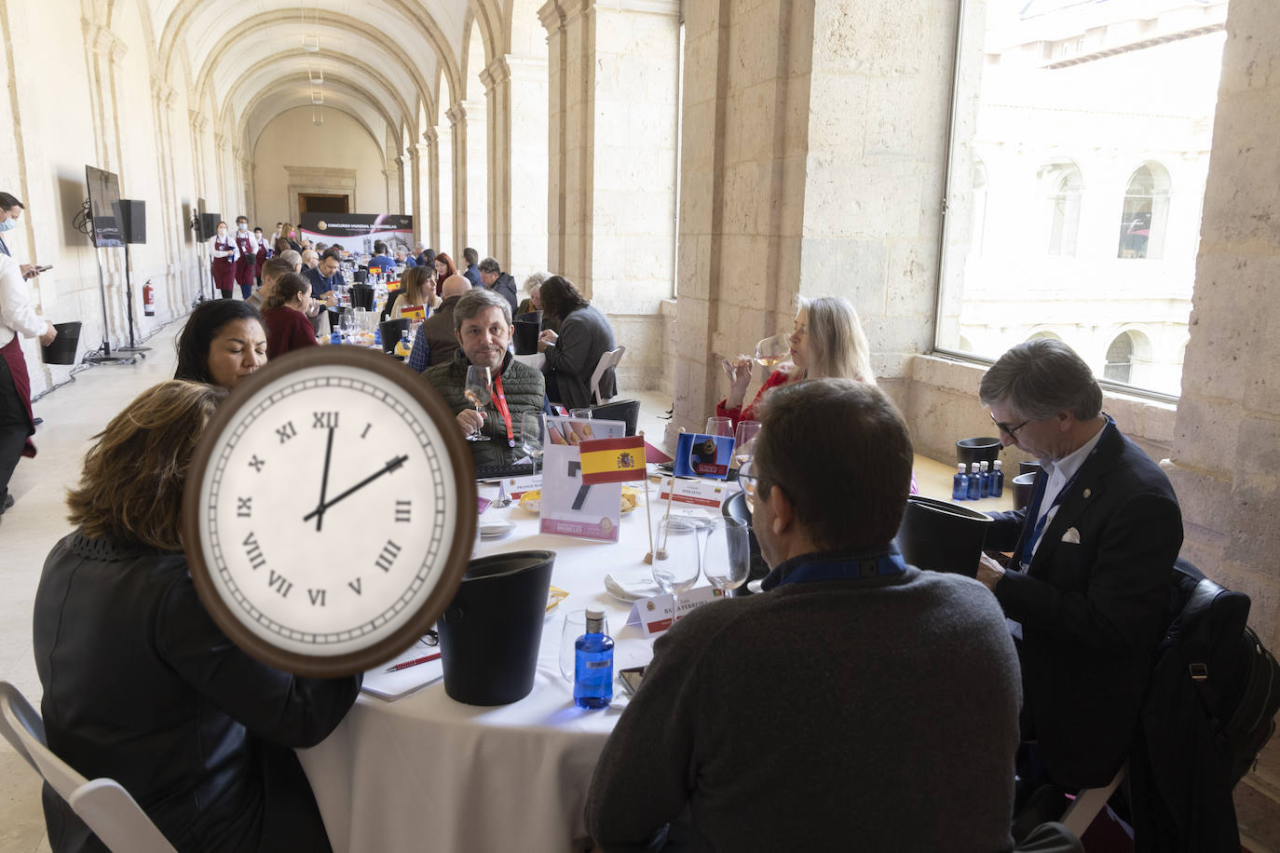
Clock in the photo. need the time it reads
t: 12:10
